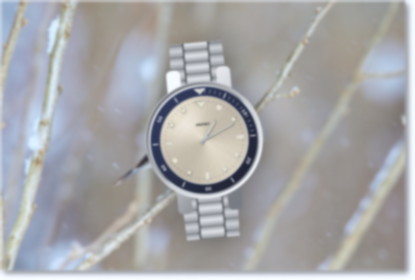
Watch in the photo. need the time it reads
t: 1:11
